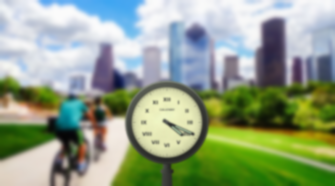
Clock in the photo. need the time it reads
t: 4:19
